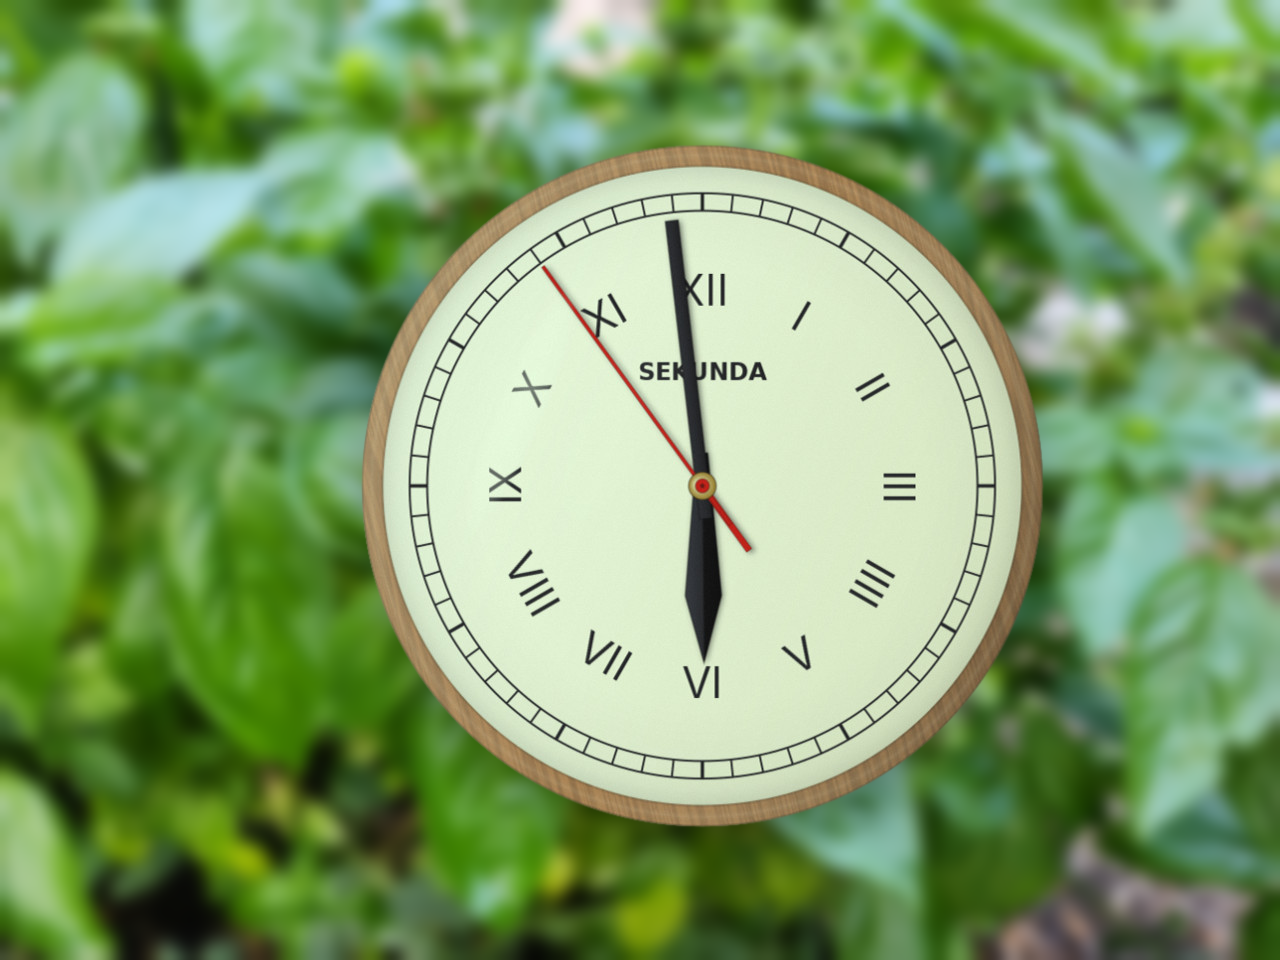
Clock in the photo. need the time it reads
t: 5:58:54
